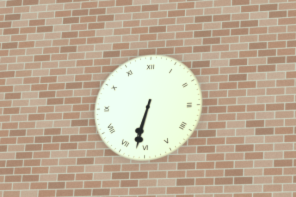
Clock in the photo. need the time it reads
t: 6:32
